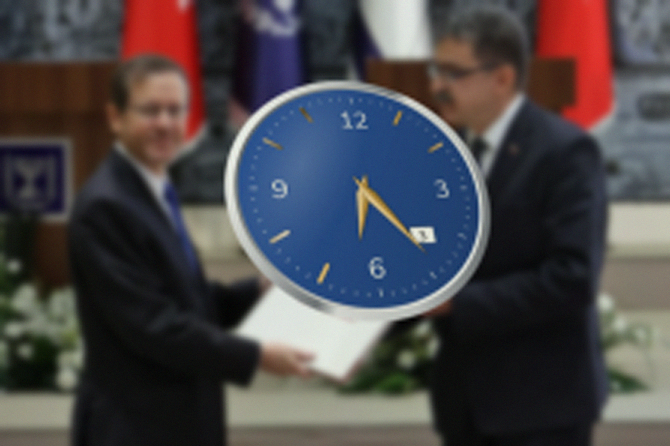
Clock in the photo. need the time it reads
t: 6:24
